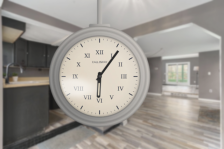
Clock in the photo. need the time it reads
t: 6:06
